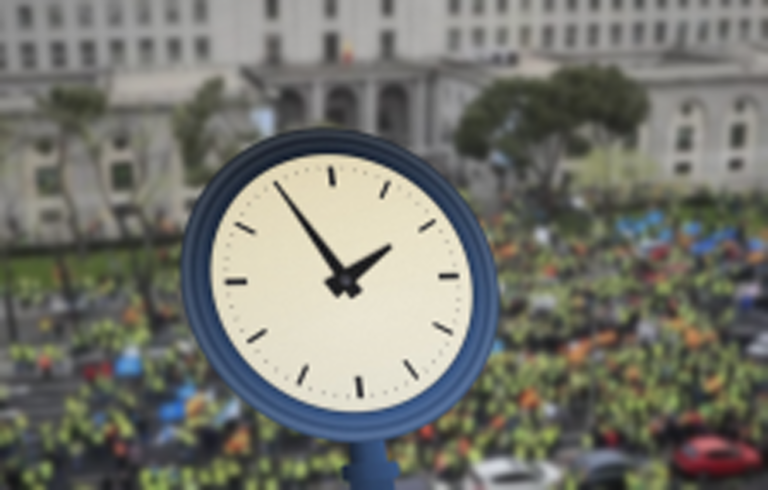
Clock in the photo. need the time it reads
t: 1:55
